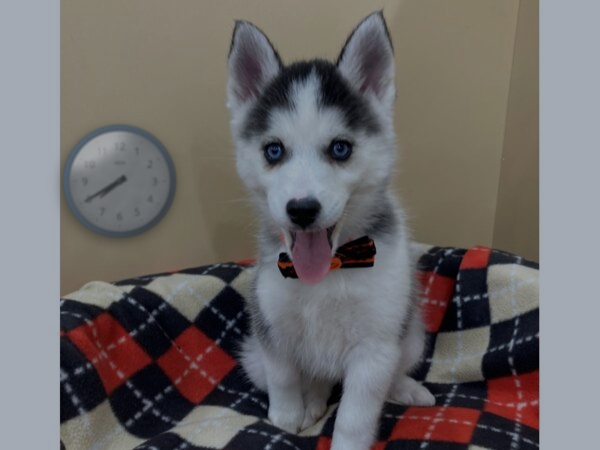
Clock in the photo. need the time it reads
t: 7:40
